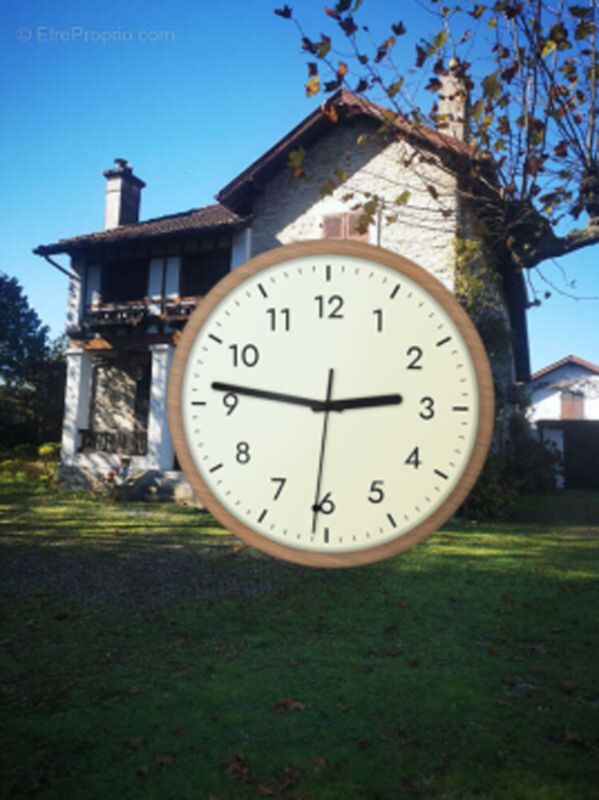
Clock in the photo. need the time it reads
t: 2:46:31
